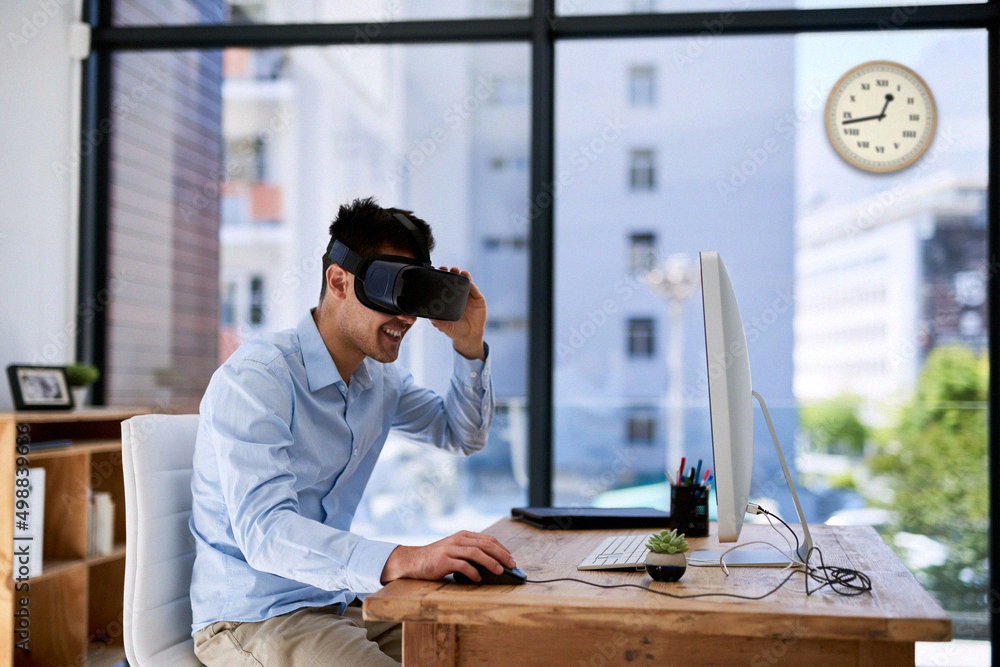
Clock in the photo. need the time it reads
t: 12:43
